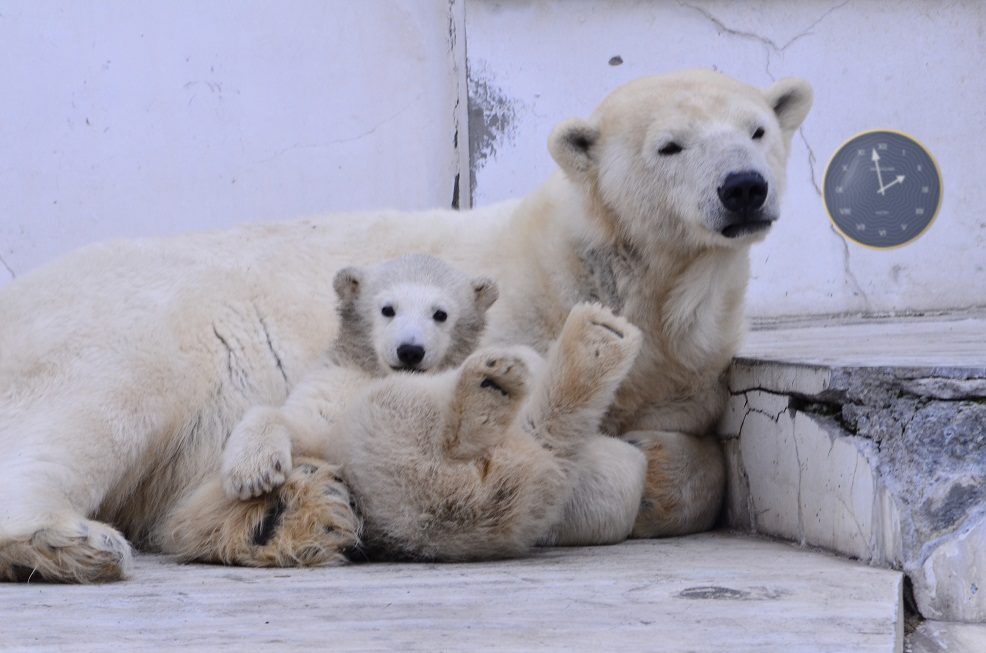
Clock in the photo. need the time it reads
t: 1:58
